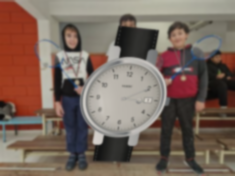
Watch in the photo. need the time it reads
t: 3:10
